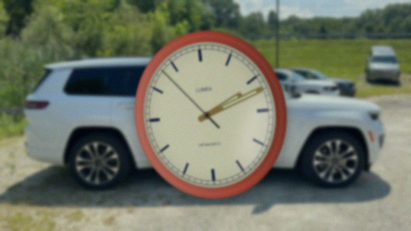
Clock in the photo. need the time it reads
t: 2:11:53
